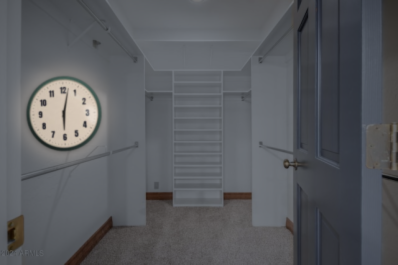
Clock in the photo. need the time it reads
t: 6:02
